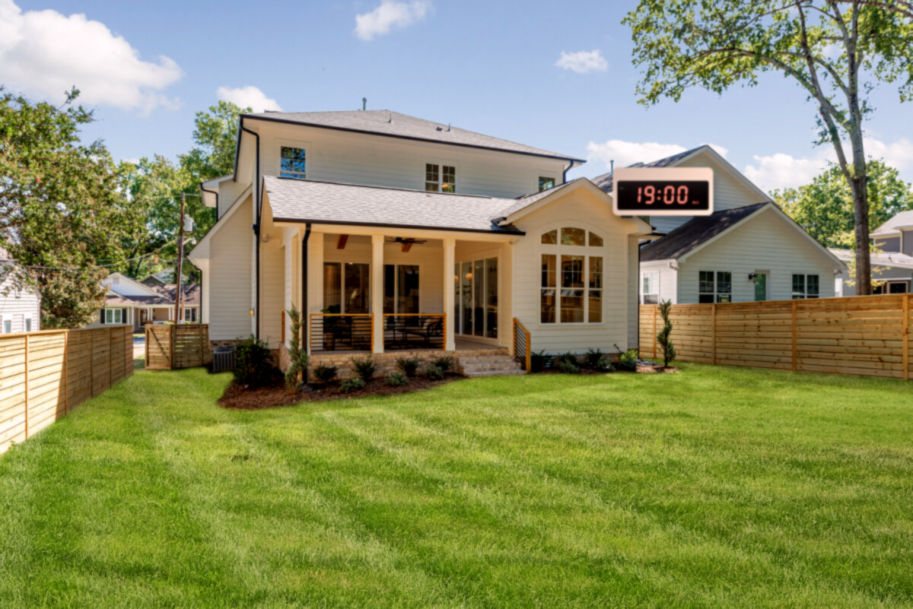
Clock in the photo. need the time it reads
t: 19:00
